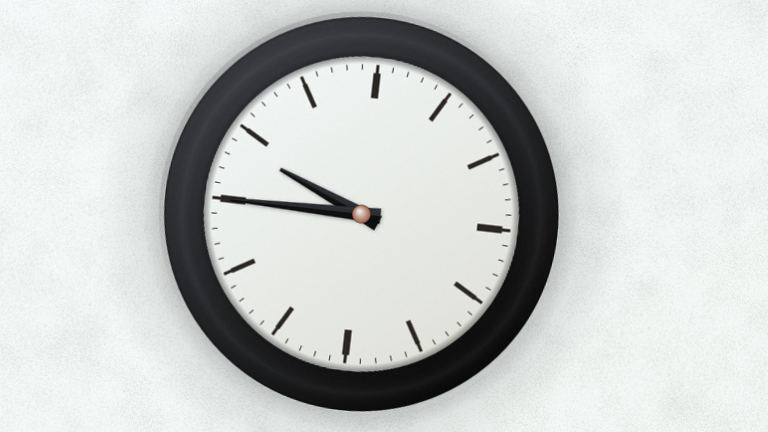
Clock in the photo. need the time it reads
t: 9:45
